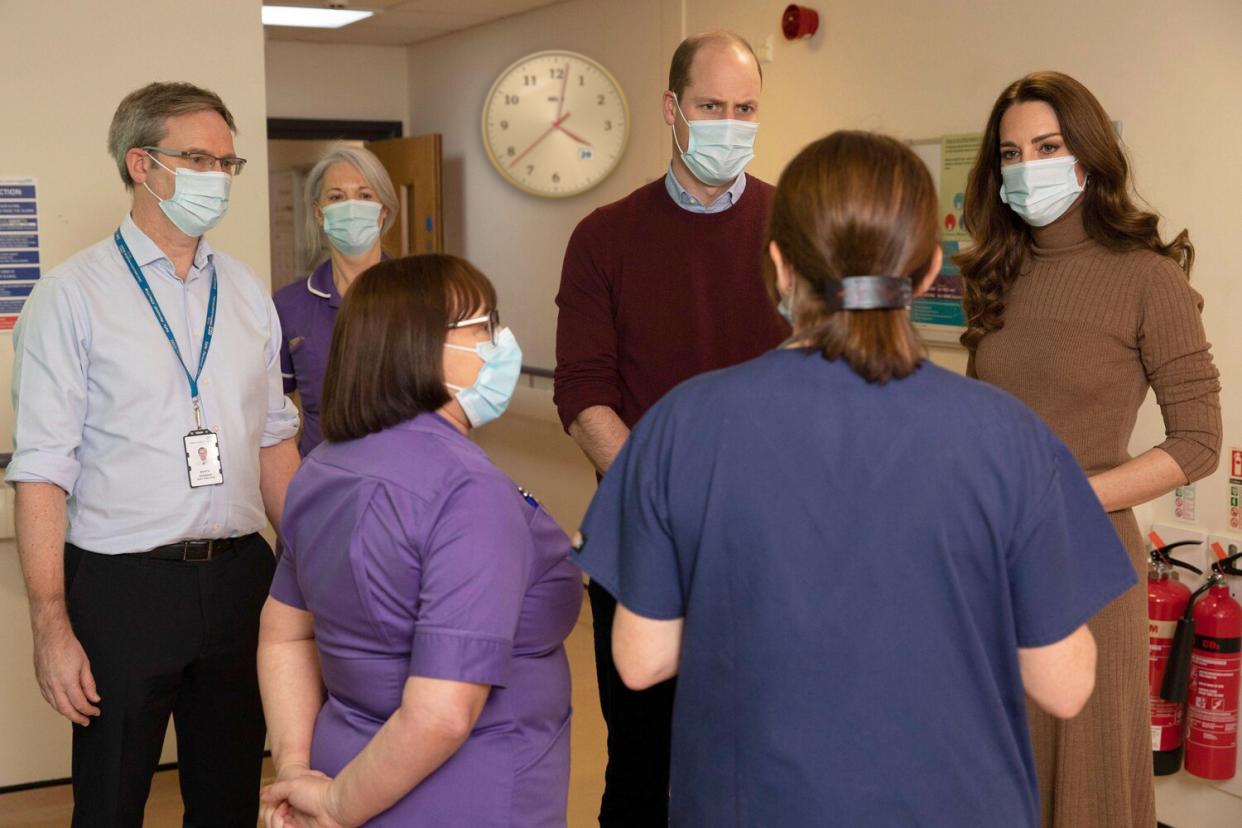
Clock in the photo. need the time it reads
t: 4:01:38
